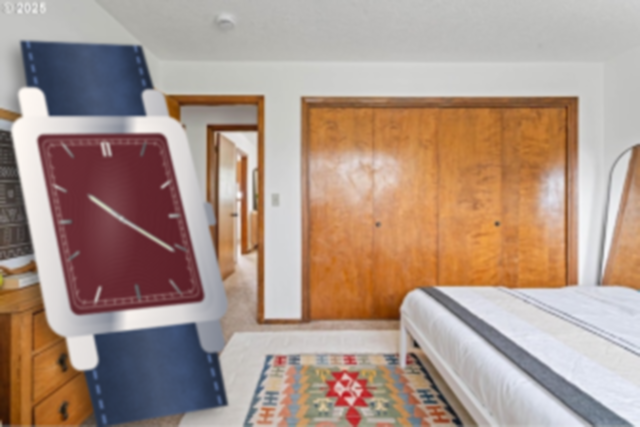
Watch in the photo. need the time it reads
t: 10:21
